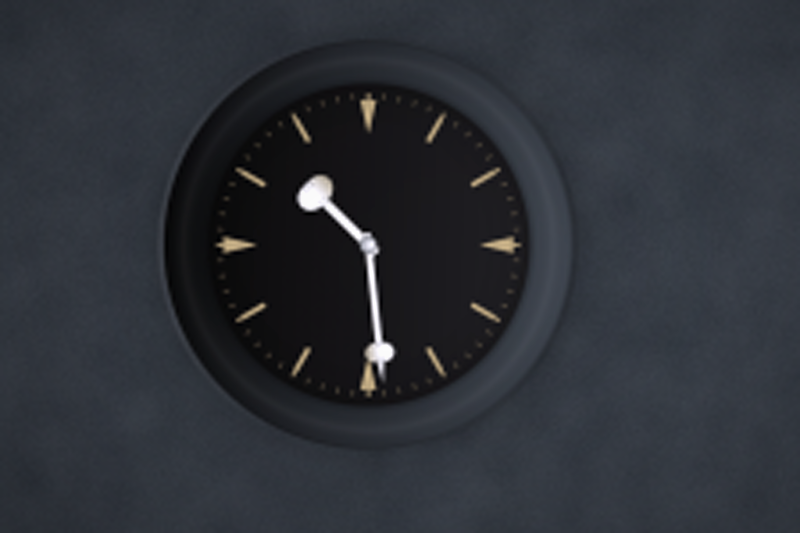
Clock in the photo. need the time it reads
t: 10:29
